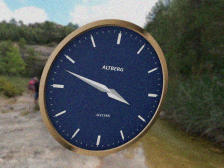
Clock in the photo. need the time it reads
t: 3:48
